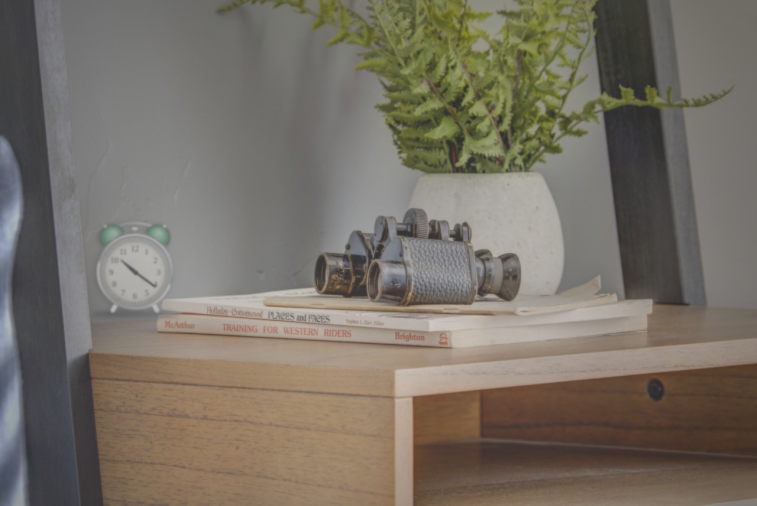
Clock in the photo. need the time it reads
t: 10:21
